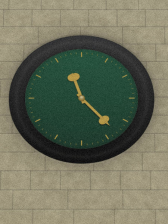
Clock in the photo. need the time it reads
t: 11:23
